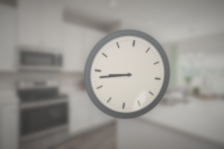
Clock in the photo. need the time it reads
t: 8:43
